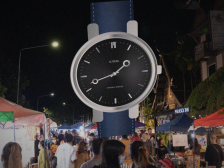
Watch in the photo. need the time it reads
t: 1:42
